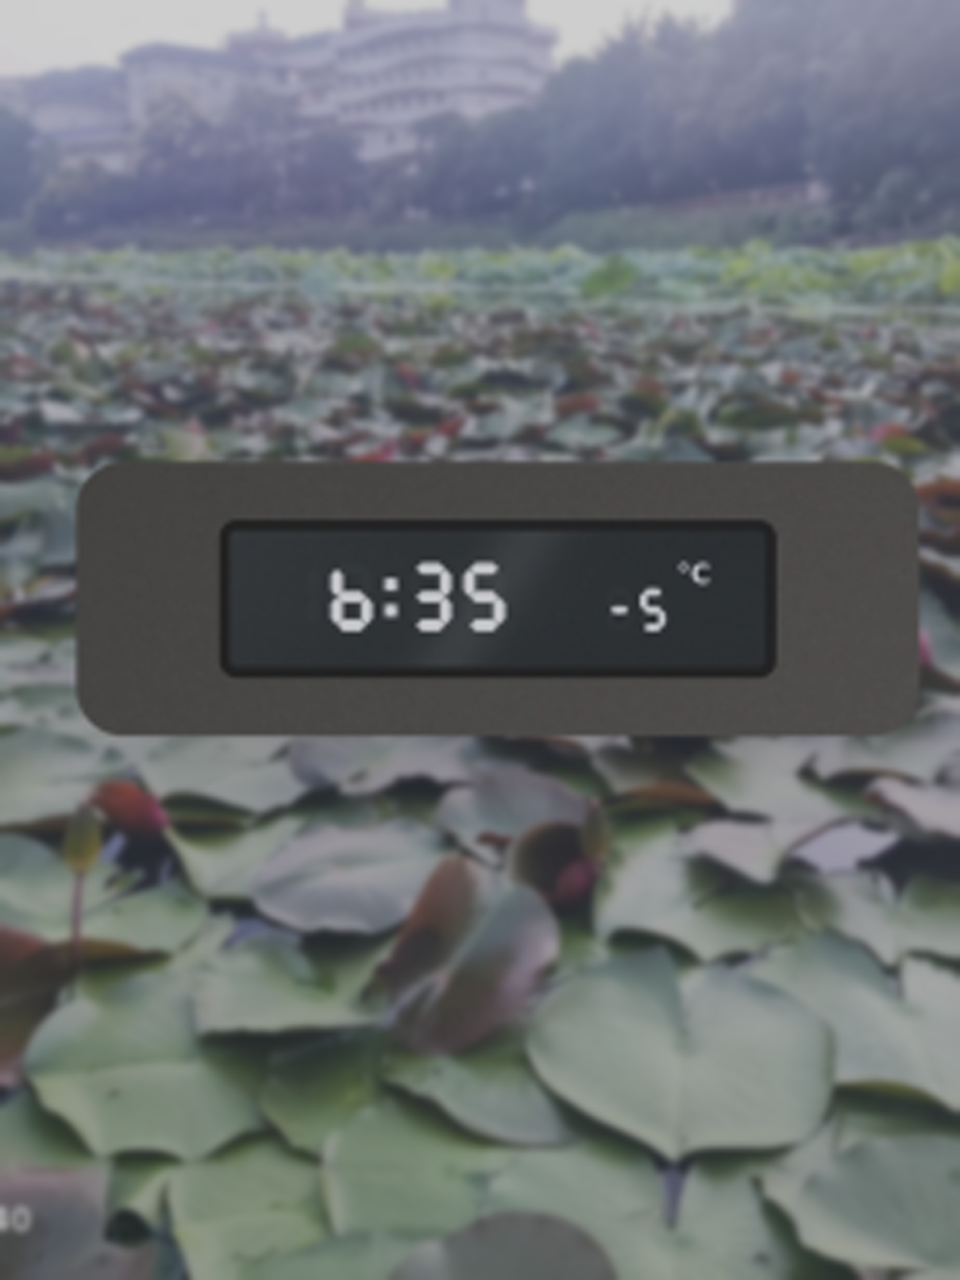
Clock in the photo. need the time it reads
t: 6:35
